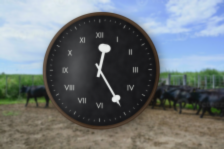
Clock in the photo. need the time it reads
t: 12:25
